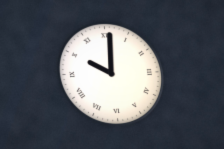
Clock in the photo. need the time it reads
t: 10:01
